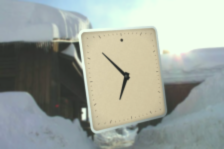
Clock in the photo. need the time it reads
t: 6:53
